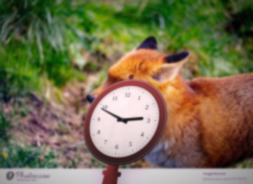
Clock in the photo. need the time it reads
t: 2:49
